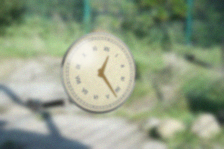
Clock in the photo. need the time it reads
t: 12:22
